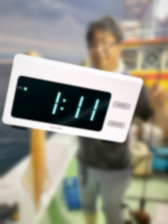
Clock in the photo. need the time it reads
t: 1:11
